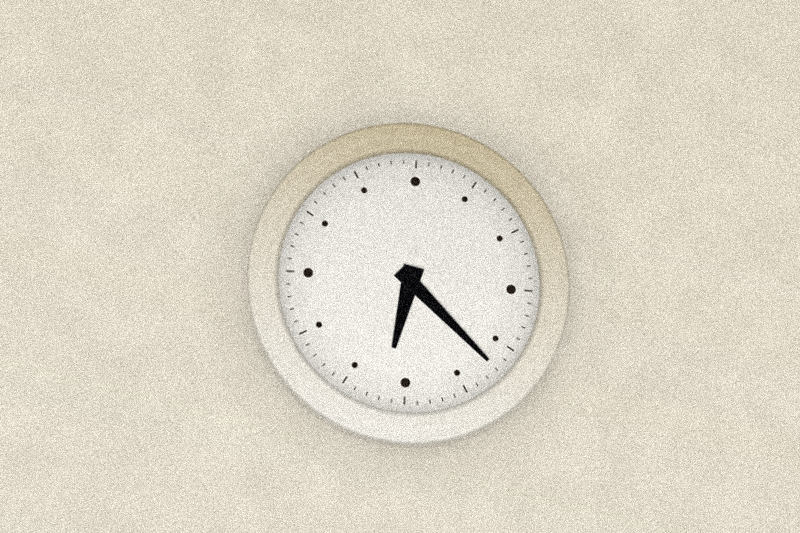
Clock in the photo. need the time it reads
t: 6:22
